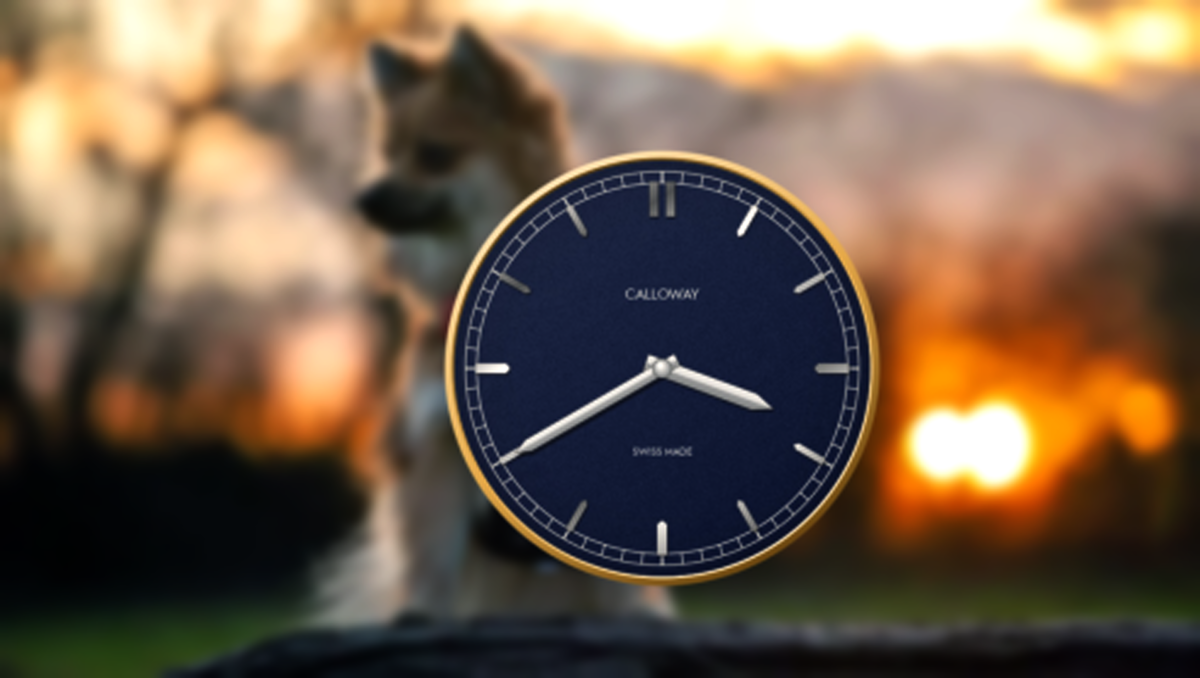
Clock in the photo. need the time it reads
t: 3:40
